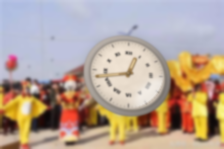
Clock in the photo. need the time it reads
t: 12:43
